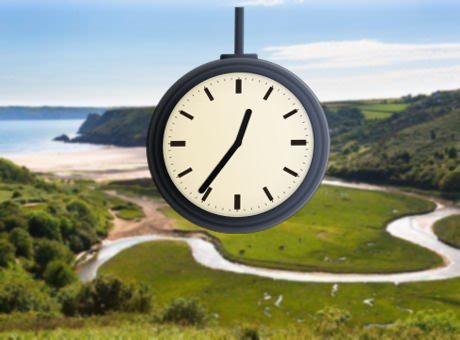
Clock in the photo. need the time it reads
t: 12:36
